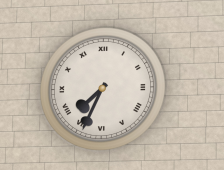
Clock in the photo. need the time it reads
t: 7:34
